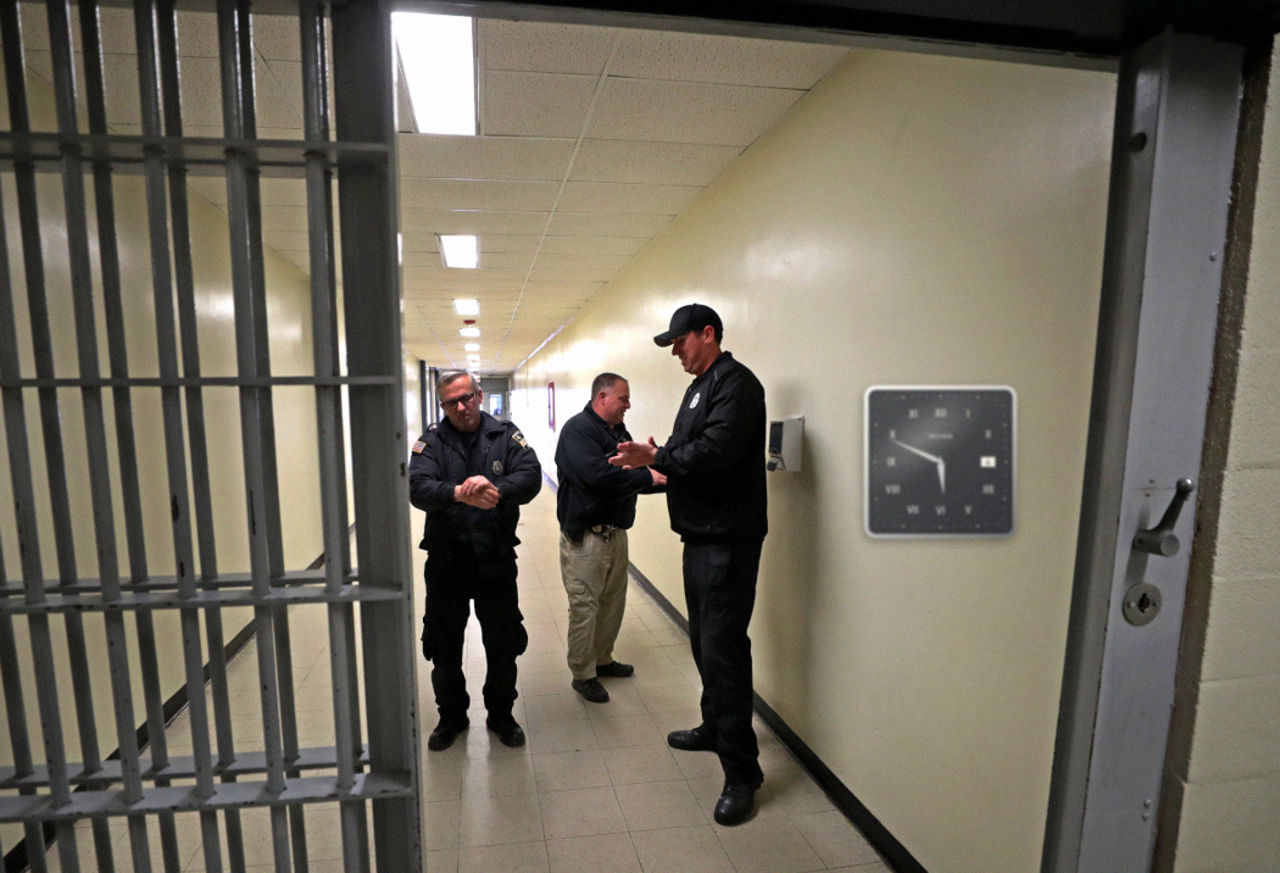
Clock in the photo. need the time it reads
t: 5:49
